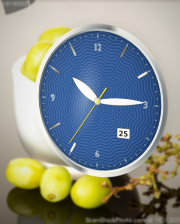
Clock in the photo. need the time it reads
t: 10:14:36
